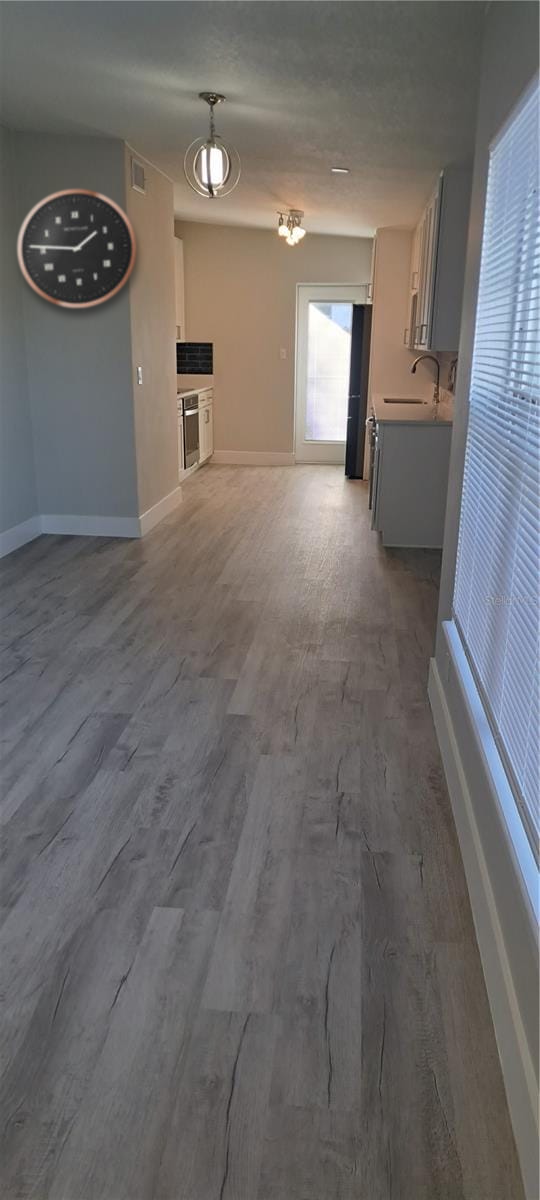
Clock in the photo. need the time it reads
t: 1:46
